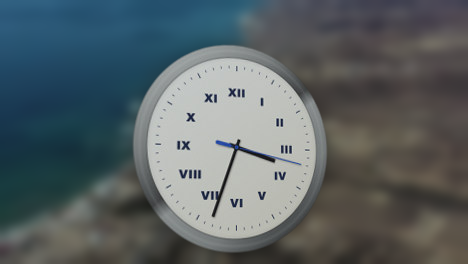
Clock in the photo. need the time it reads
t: 3:33:17
